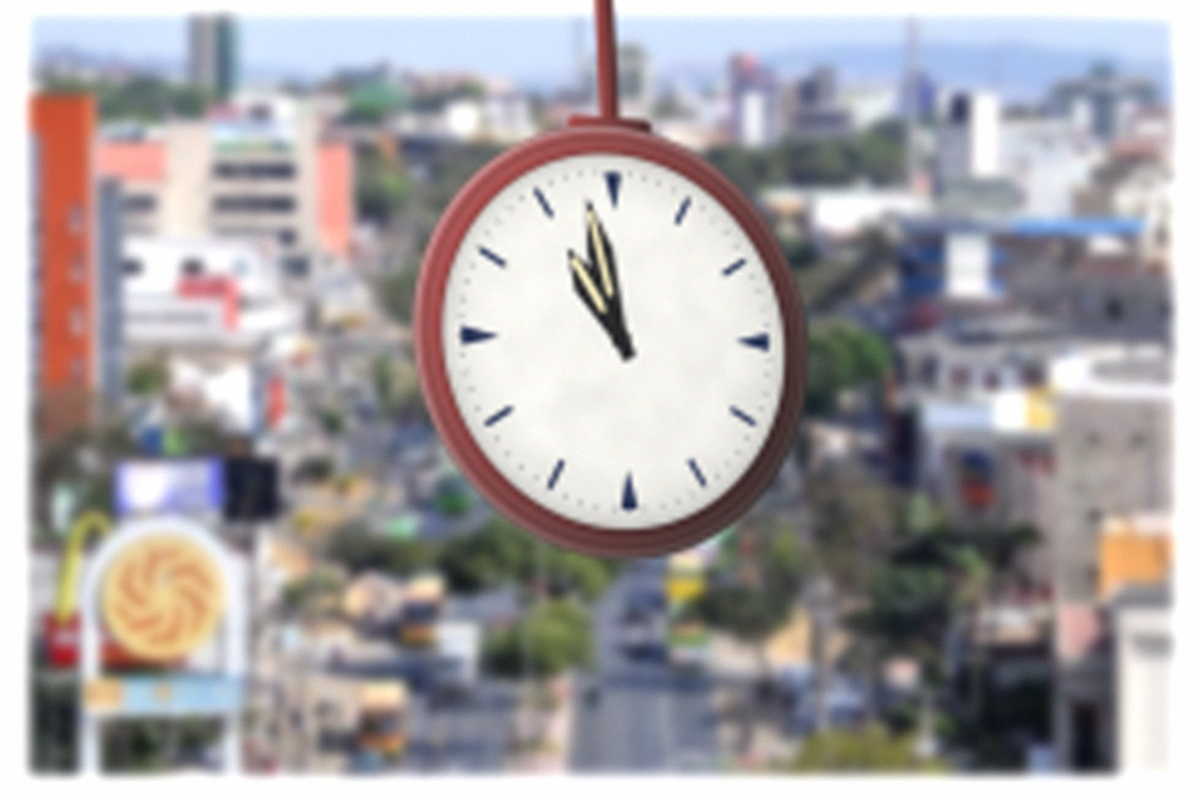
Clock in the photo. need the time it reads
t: 10:58
